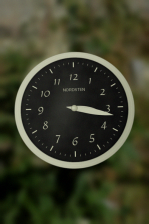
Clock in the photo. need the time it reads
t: 3:17
